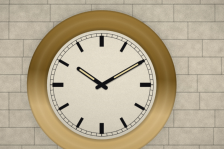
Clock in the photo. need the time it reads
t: 10:10
